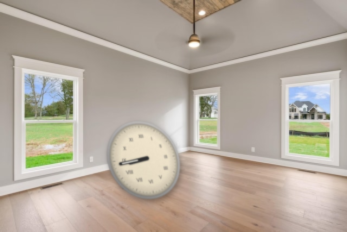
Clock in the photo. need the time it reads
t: 8:44
